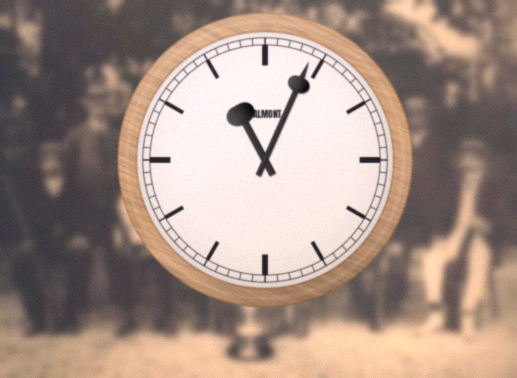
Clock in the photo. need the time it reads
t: 11:04
